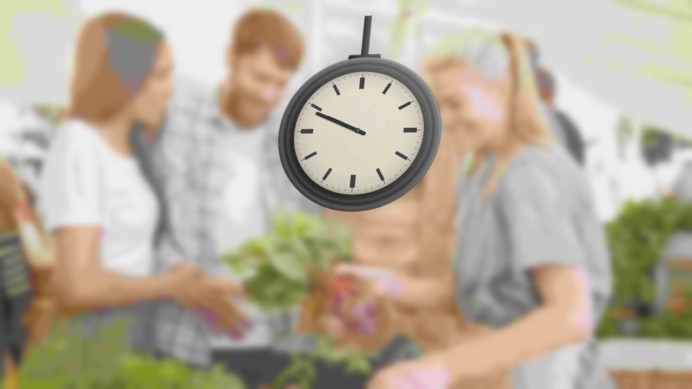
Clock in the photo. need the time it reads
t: 9:49
